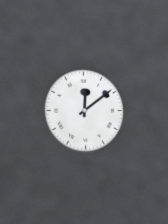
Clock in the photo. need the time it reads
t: 12:09
